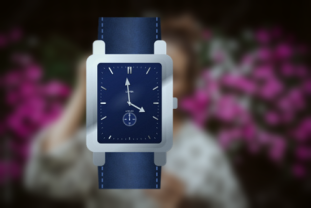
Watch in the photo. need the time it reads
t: 3:59
